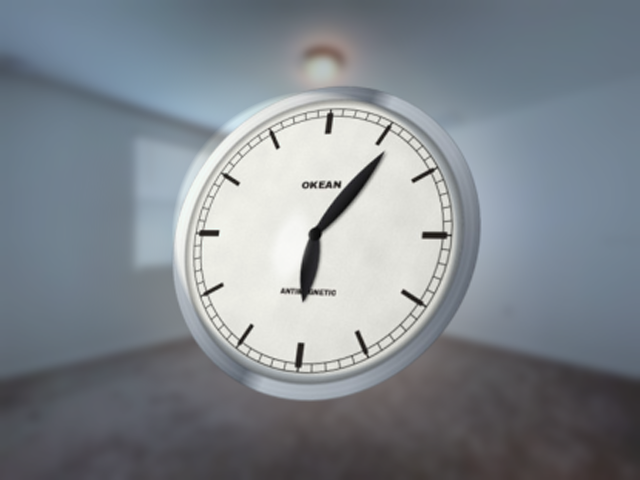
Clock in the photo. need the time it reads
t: 6:06
